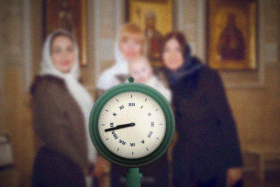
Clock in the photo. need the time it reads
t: 8:43
